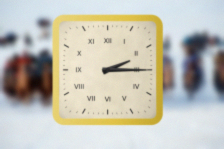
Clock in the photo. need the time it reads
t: 2:15
